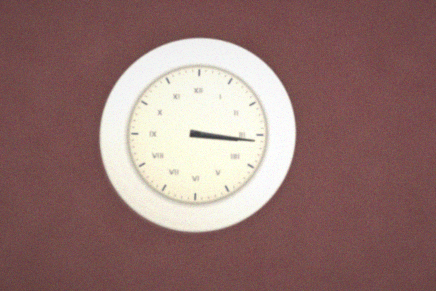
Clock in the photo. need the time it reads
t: 3:16
